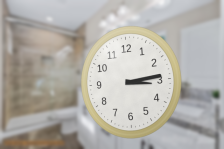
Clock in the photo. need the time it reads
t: 3:14
